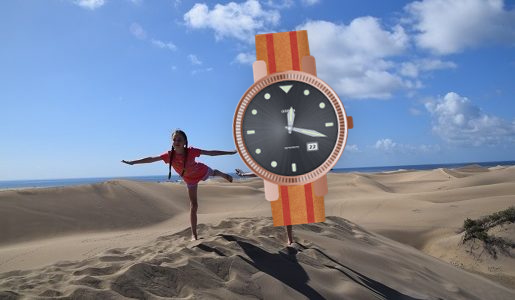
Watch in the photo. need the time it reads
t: 12:18
